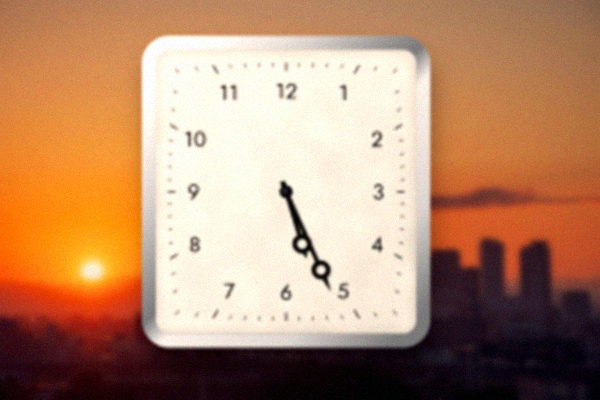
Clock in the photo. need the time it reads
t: 5:26
